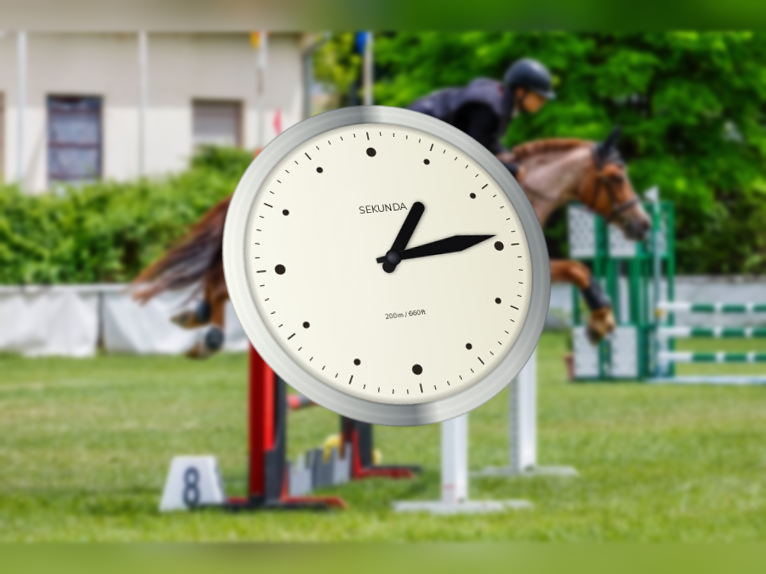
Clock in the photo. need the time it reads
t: 1:14
